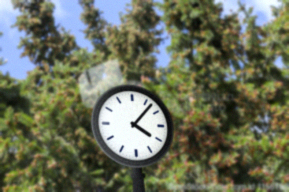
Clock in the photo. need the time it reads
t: 4:07
